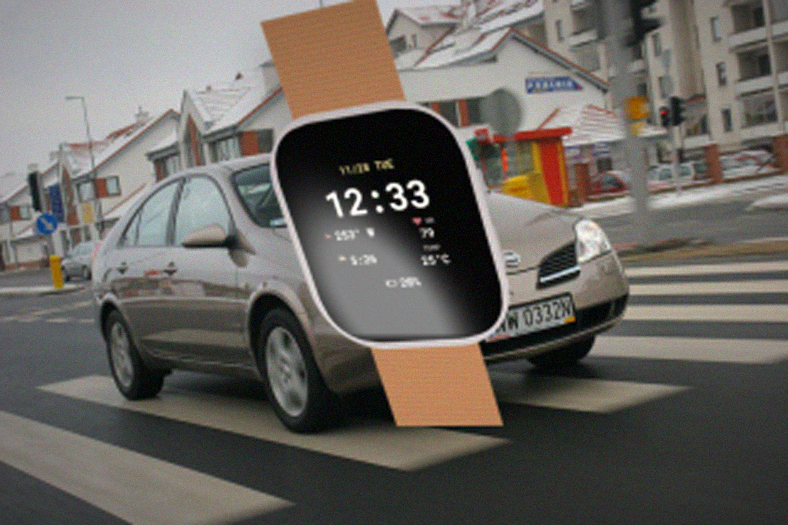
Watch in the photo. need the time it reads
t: 12:33
